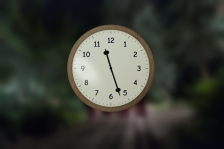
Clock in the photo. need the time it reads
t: 11:27
